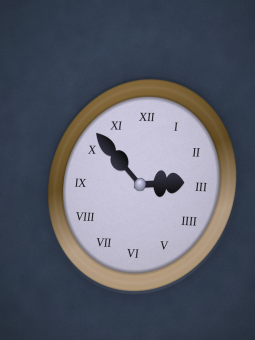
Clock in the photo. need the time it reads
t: 2:52
